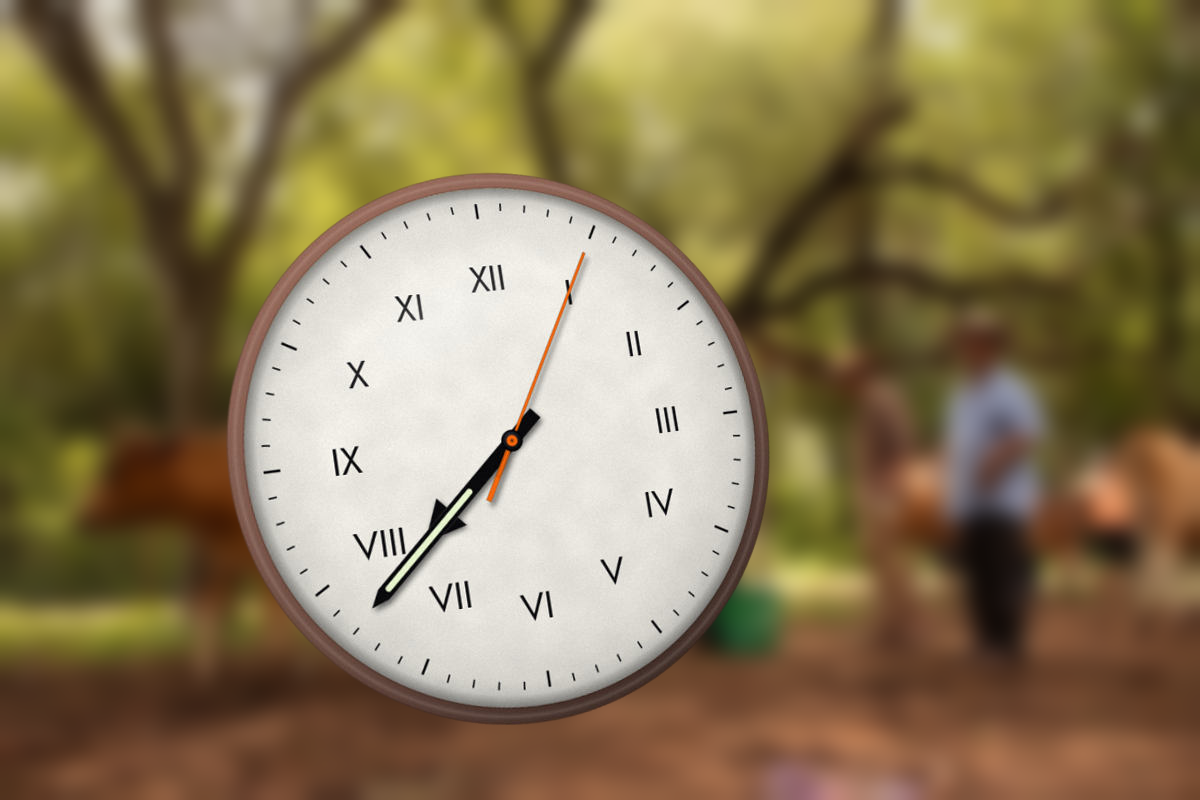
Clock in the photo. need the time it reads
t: 7:38:05
